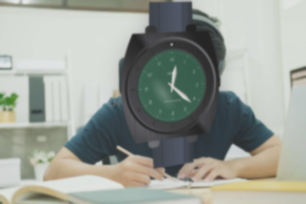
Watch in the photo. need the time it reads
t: 12:22
